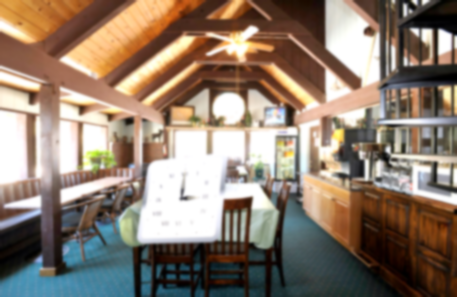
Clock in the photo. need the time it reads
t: 3:00
